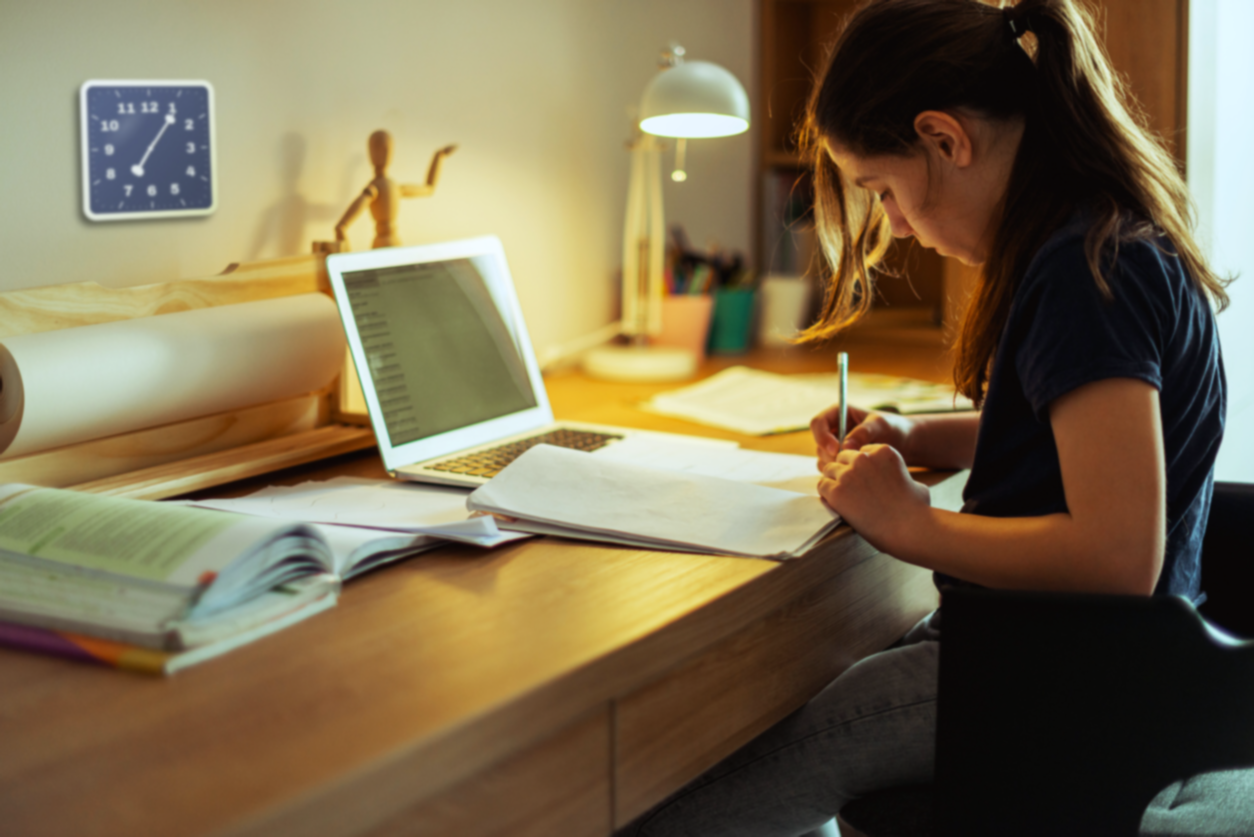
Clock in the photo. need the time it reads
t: 7:06
